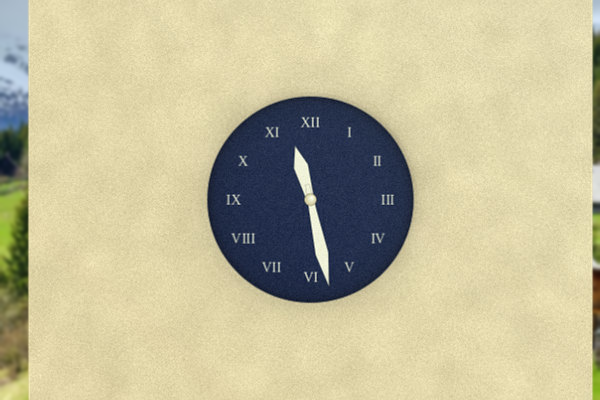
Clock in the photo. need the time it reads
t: 11:28
